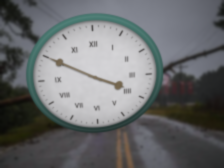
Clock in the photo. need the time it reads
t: 3:50
